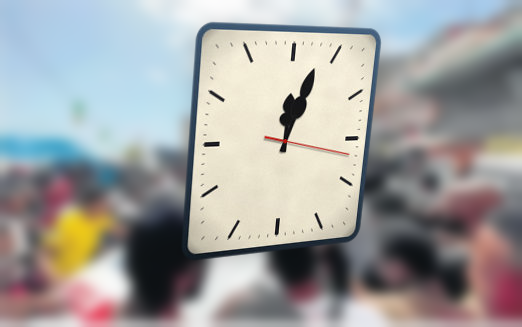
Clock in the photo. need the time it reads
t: 12:03:17
